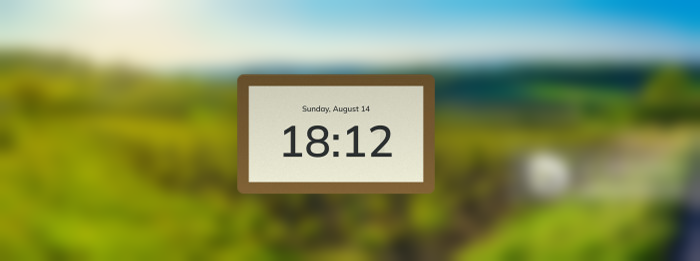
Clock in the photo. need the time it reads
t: 18:12
